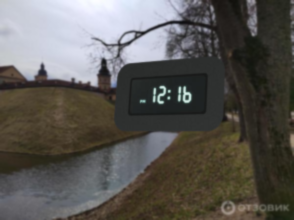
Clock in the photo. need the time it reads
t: 12:16
